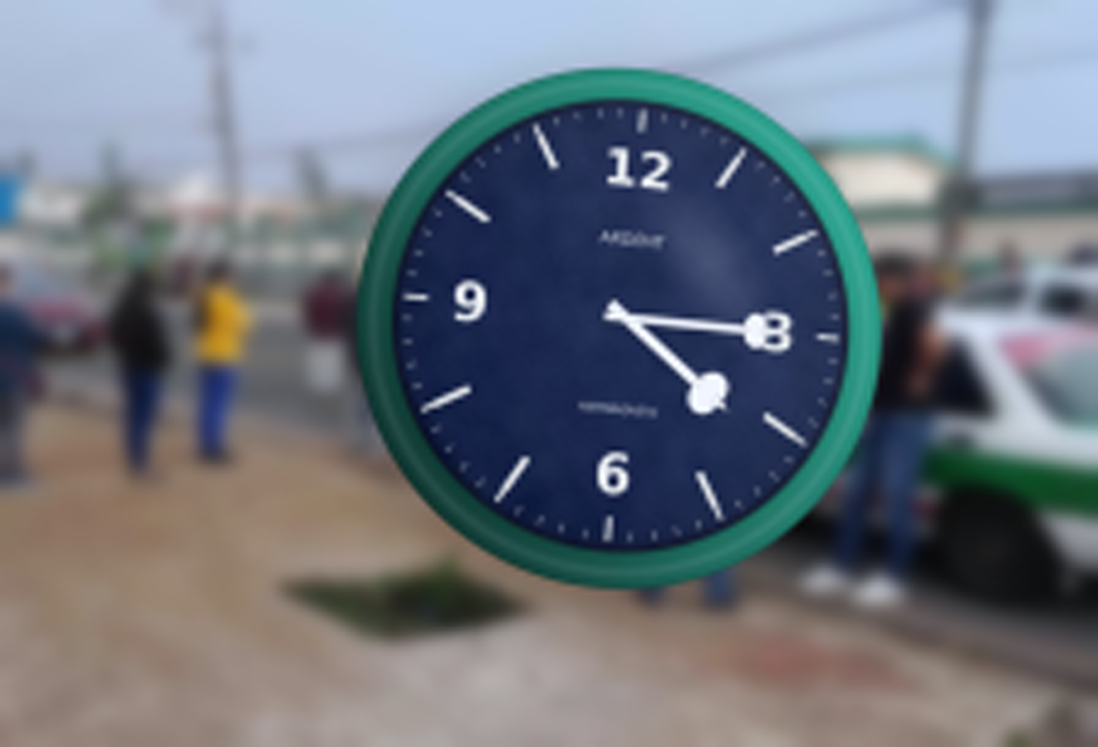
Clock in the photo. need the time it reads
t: 4:15
